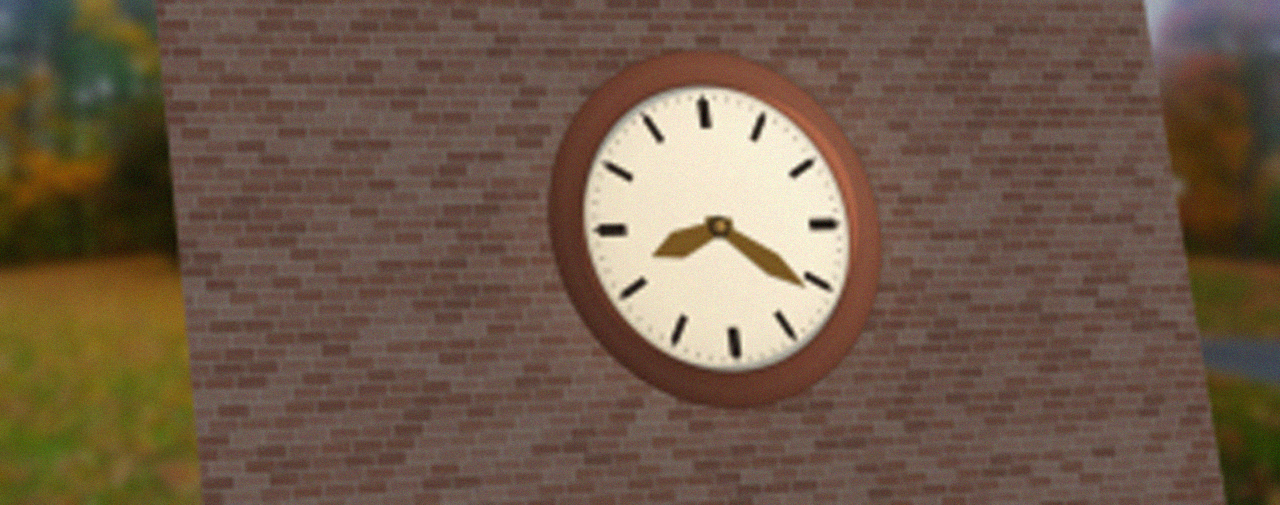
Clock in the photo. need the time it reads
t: 8:21
